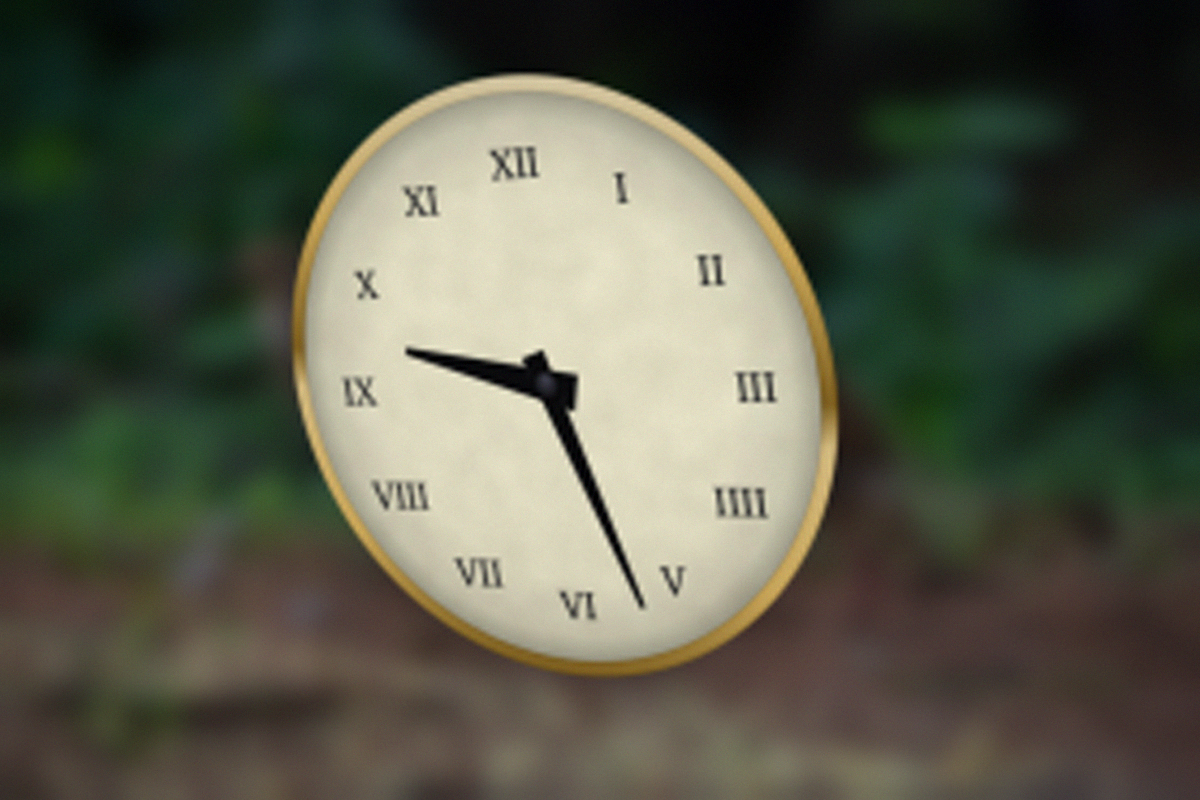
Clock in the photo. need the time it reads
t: 9:27
